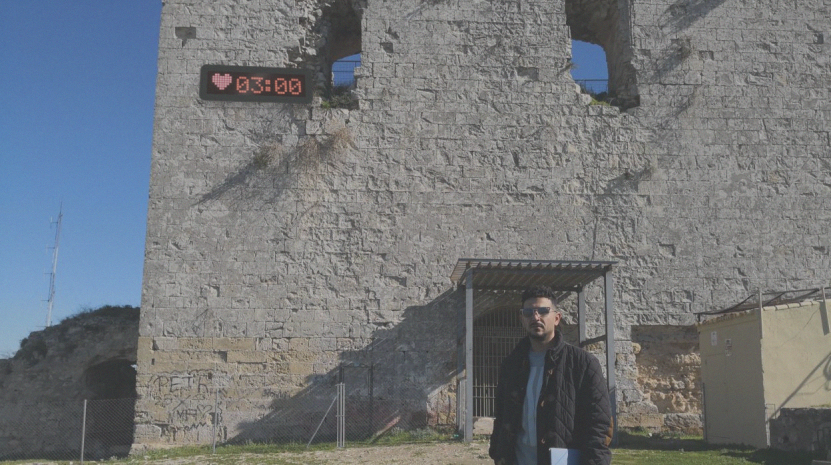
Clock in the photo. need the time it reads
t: 3:00
